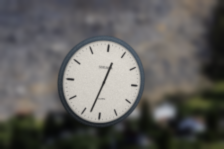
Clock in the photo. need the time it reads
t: 12:33
